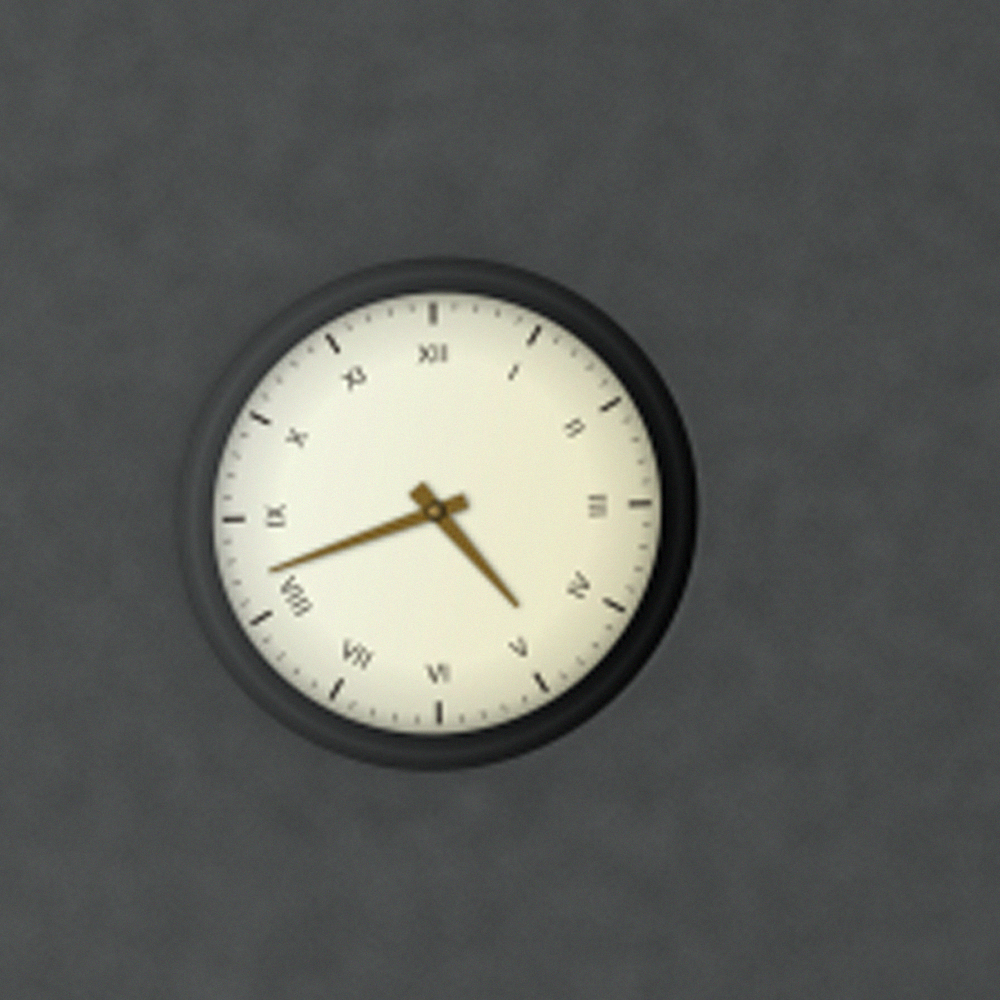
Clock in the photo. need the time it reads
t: 4:42
